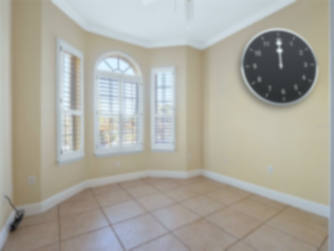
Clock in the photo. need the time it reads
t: 12:00
